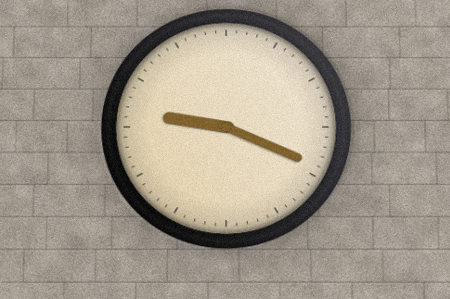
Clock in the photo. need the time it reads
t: 9:19
